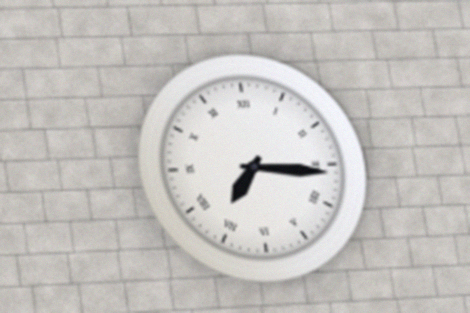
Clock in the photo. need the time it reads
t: 7:16
